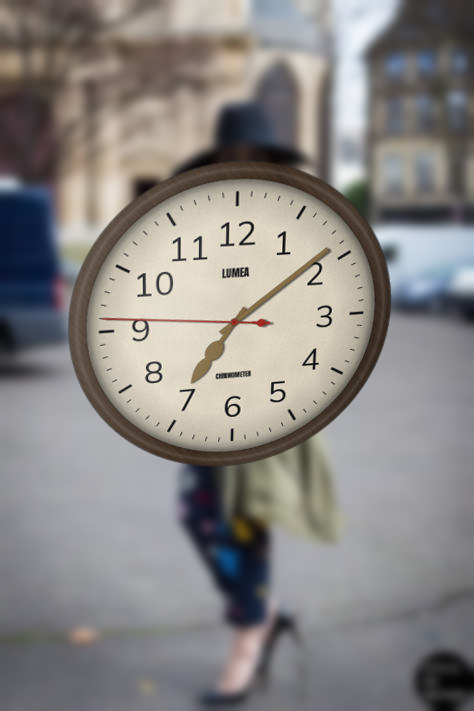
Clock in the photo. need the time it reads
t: 7:08:46
